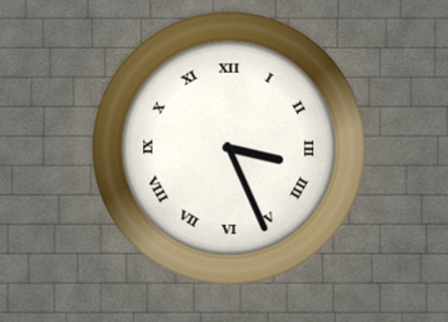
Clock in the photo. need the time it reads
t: 3:26
